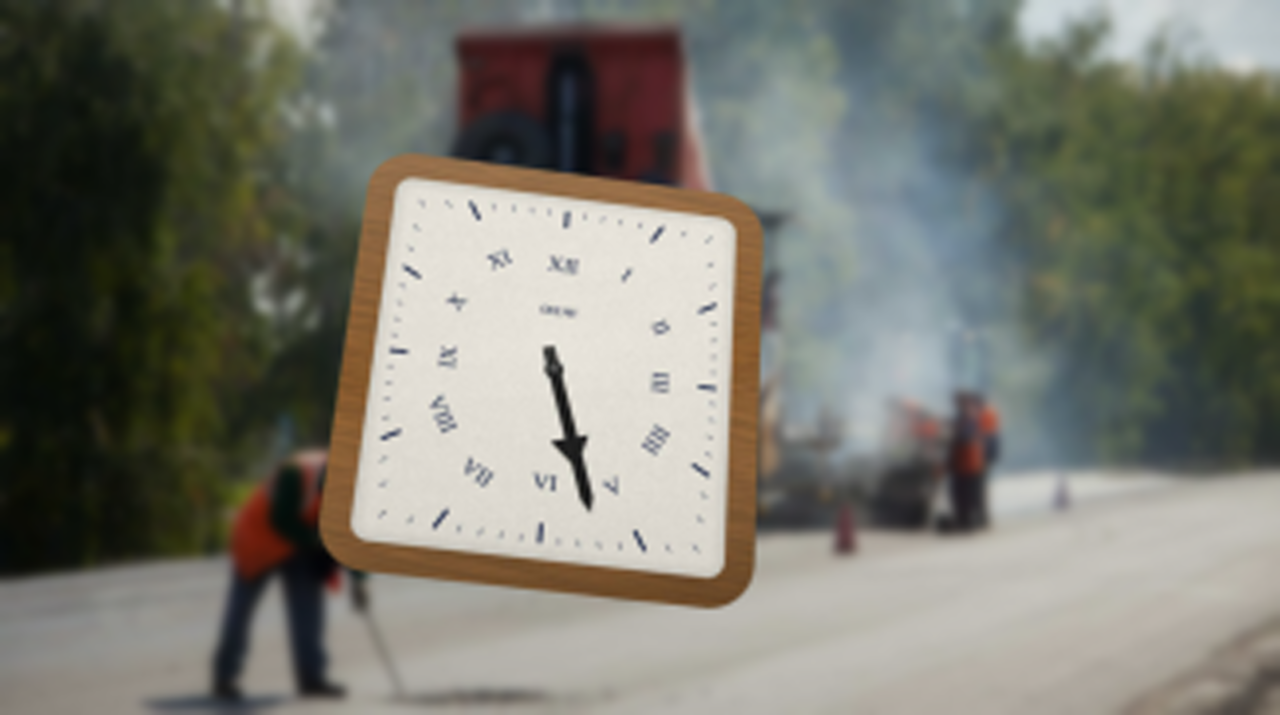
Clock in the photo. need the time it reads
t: 5:27
